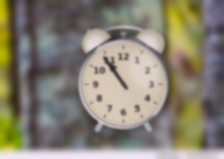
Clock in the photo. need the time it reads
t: 10:54
